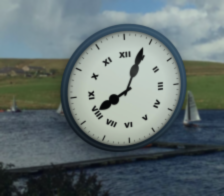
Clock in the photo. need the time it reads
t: 8:04
